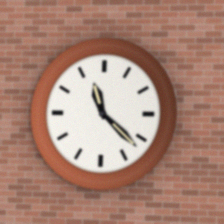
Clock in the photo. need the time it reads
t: 11:22
